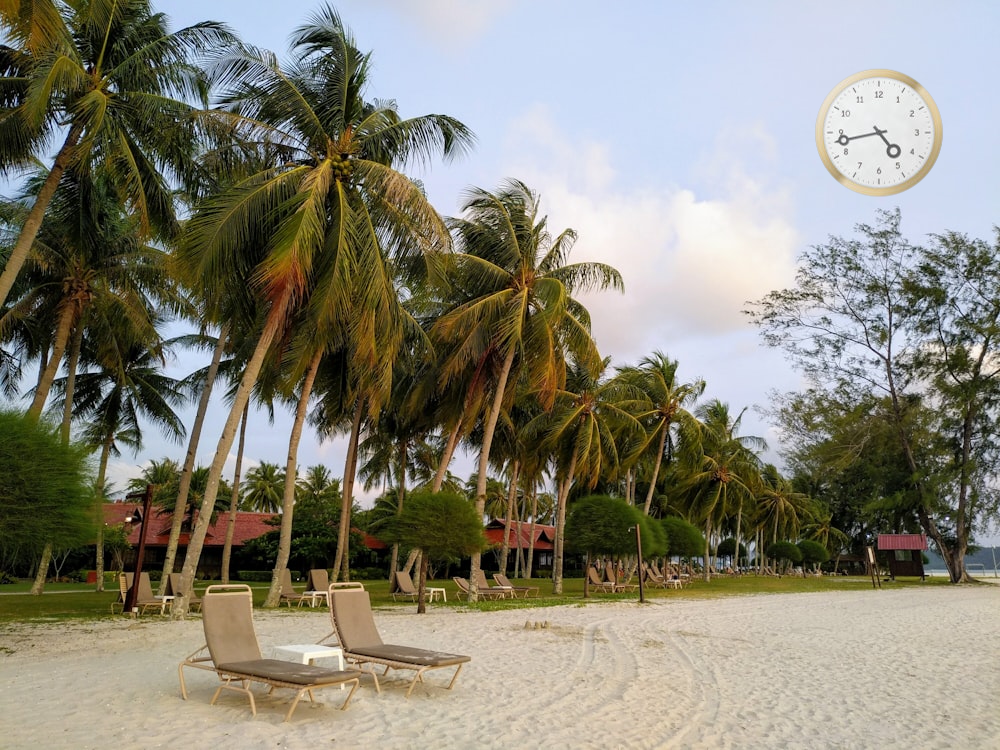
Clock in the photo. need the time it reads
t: 4:43
